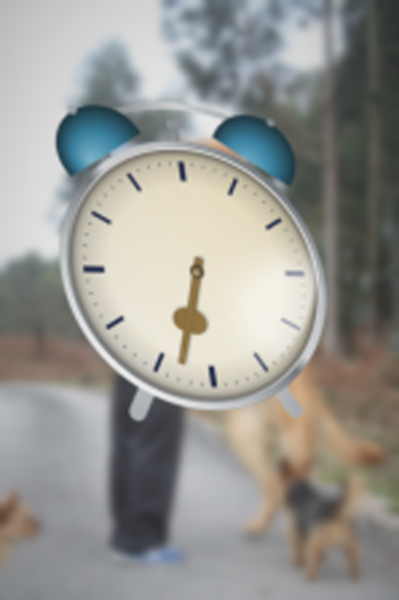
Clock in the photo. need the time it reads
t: 6:33
